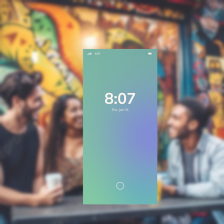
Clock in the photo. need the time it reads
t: 8:07
